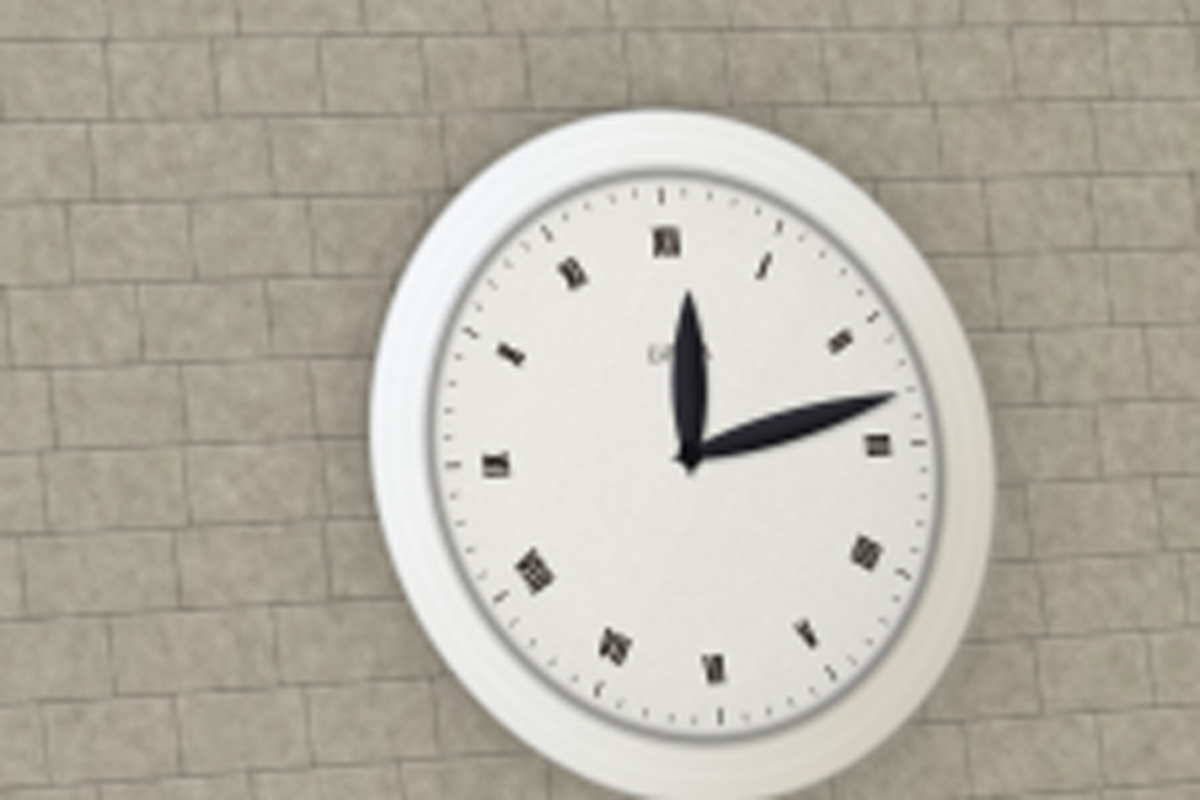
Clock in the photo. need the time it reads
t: 12:13
